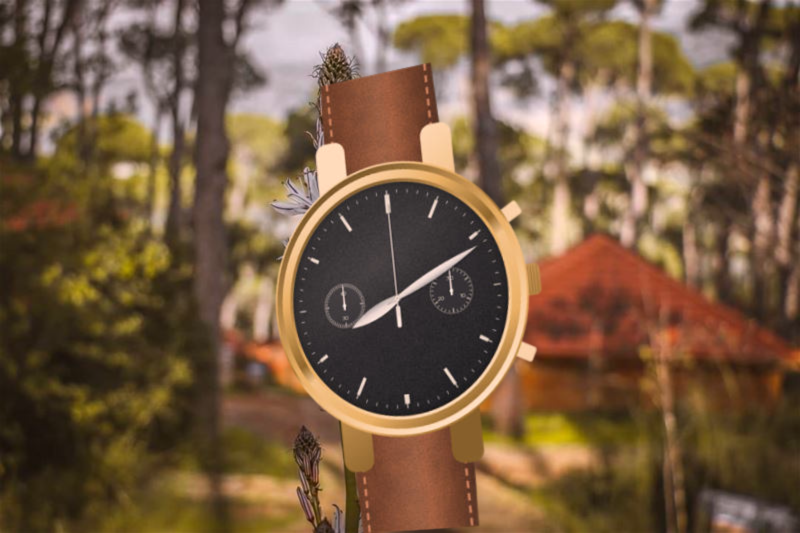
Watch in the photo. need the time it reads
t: 8:11
